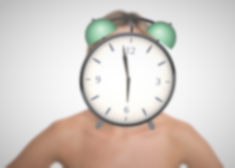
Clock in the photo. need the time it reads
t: 5:58
